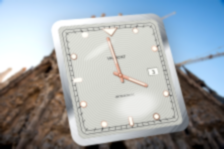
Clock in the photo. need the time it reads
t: 3:59
